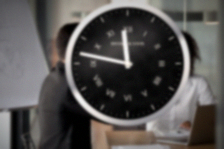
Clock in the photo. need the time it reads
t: 11:47
